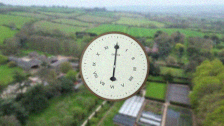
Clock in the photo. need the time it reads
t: 6:00
